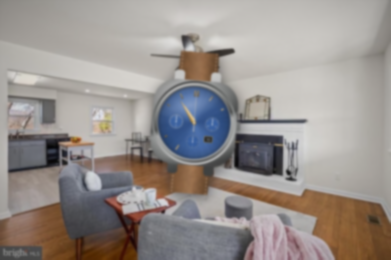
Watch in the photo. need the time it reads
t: 10:54
